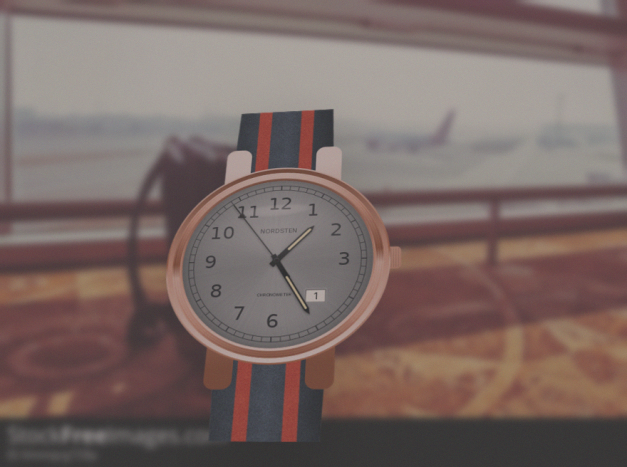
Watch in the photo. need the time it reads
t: 1:24:54
